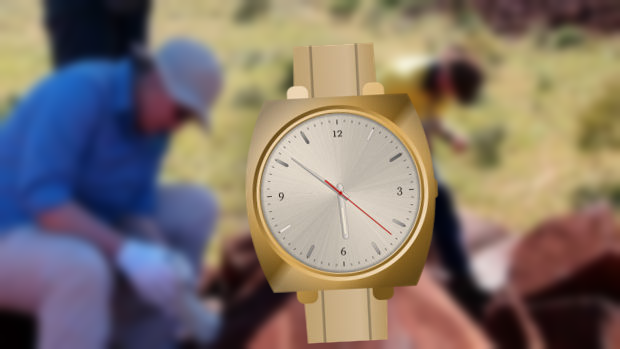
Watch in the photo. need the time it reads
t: 5:51:22
